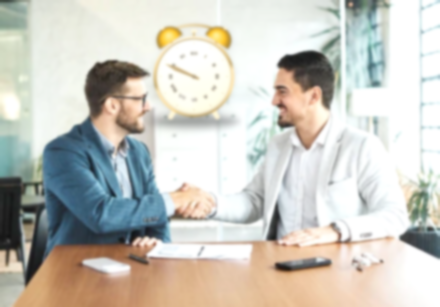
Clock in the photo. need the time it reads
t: 9:49
